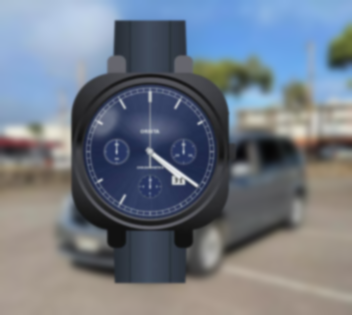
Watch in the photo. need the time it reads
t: 4:21
